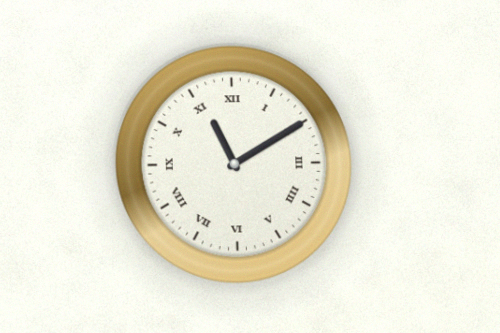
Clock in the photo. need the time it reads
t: 11:10
